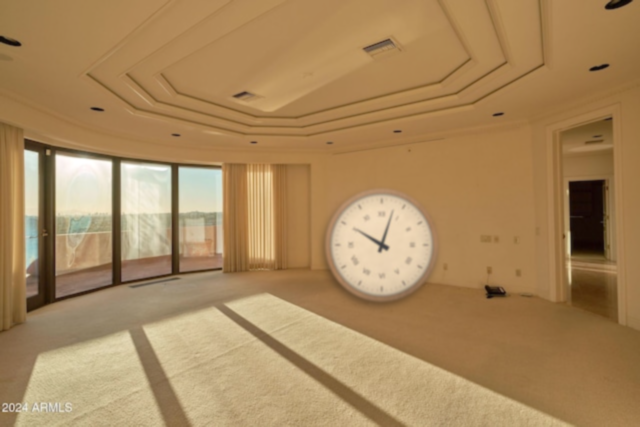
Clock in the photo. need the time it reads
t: 10:03
